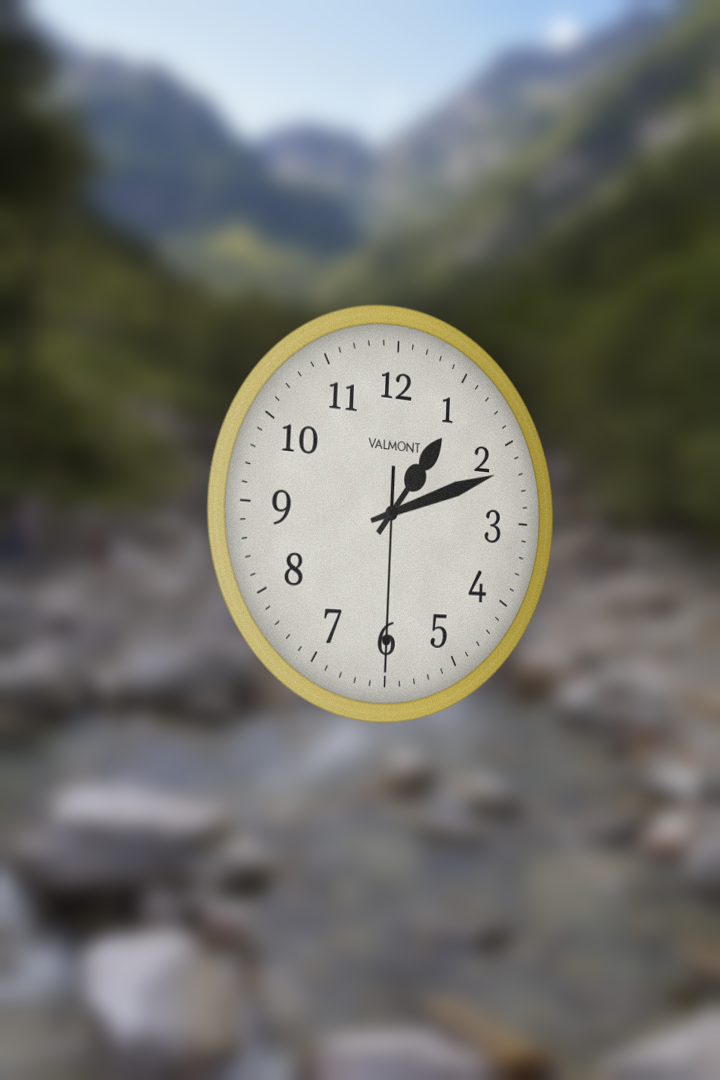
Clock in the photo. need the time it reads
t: 1:11:30
